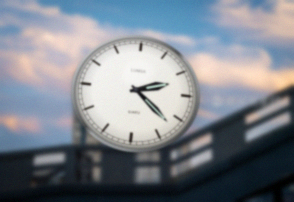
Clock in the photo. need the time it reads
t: 2:22
